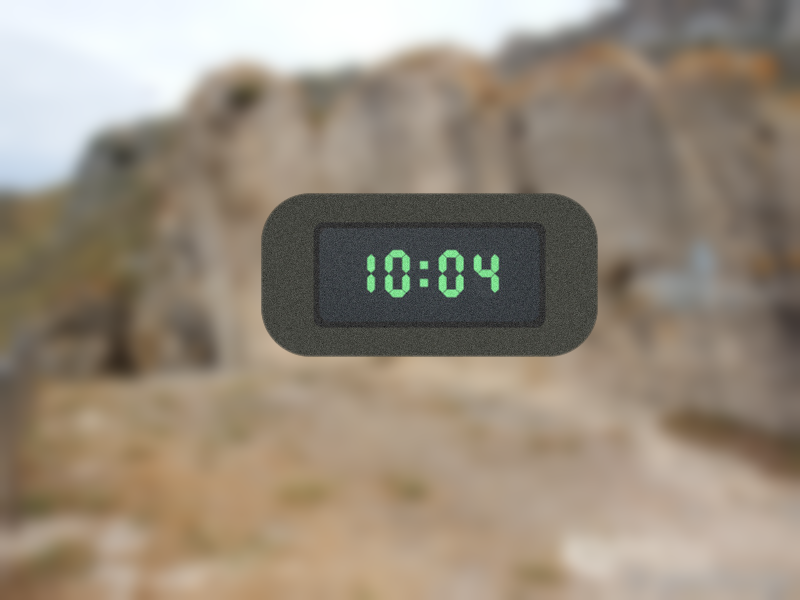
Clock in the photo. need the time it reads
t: 10:04
